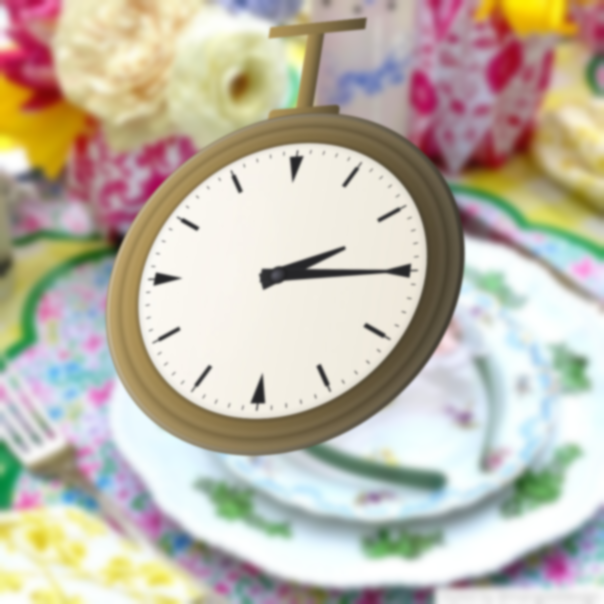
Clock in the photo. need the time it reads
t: 2:15
